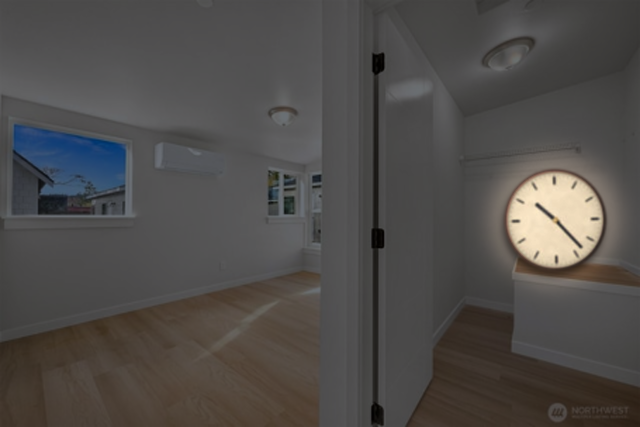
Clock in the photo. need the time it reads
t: 10:23
